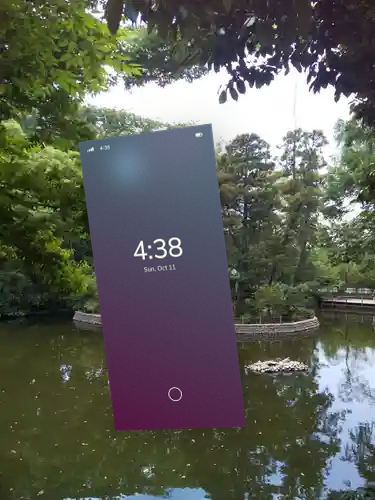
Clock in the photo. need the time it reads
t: 4:38
